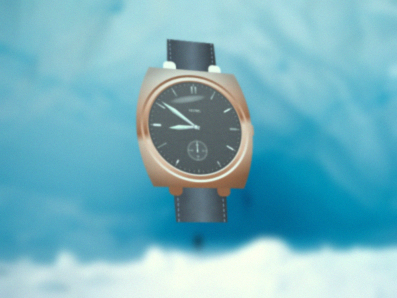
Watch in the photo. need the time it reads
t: 8:51
